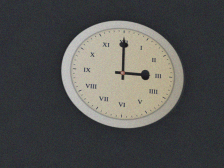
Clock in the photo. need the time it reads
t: 3:00
